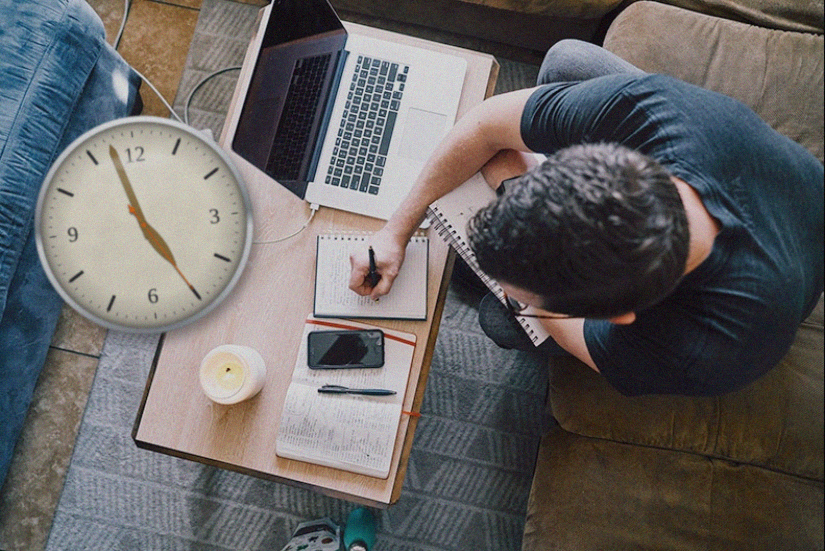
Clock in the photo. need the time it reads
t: 4:57:25
